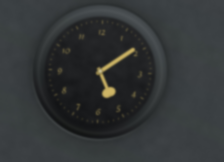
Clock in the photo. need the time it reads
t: 5:09
